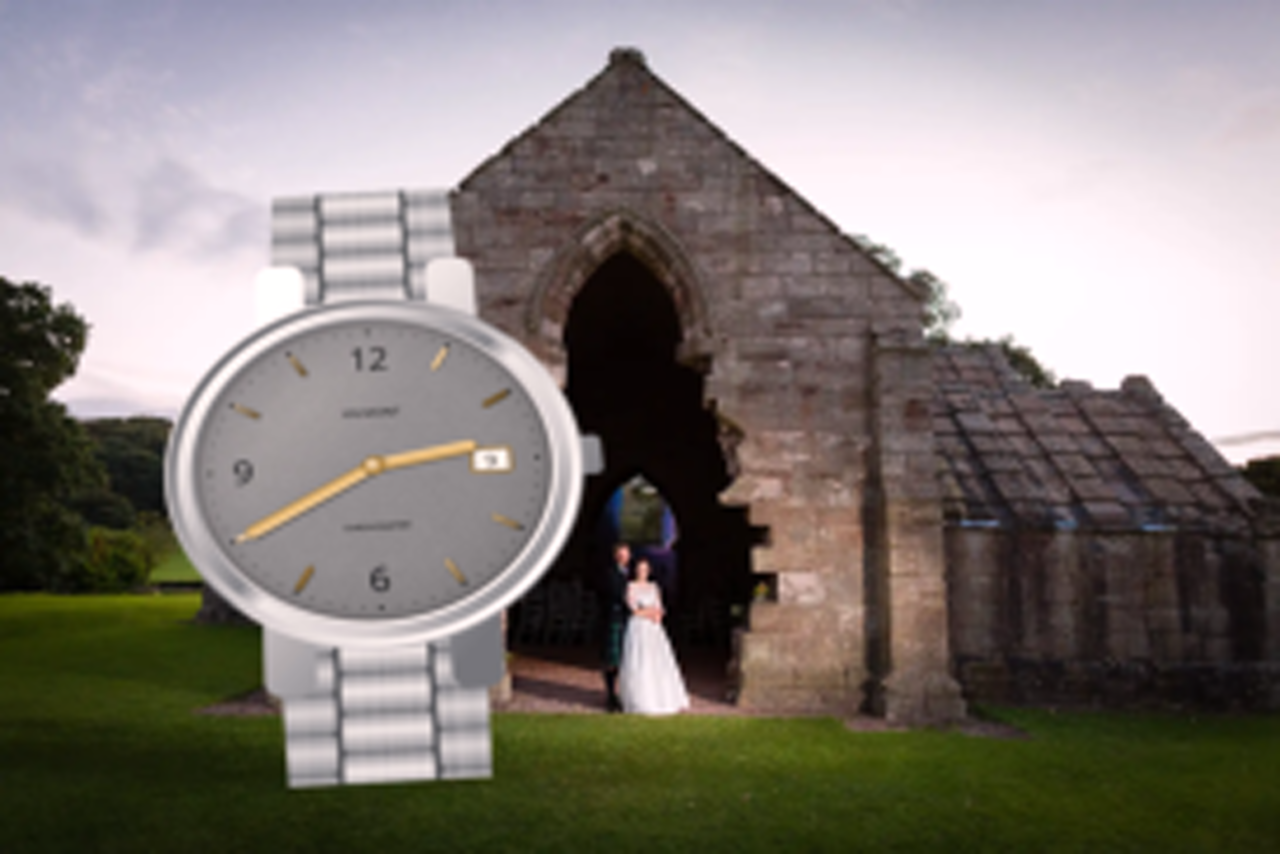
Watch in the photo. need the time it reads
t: 2:40
